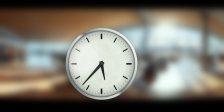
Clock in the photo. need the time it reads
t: 5:37
